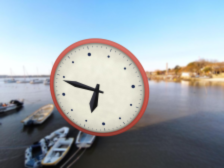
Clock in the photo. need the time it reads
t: 6:49
